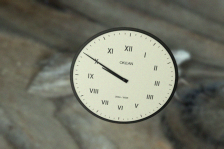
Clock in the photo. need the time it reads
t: 9:50
